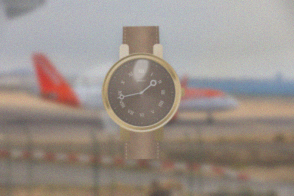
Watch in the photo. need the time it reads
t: 1:43
